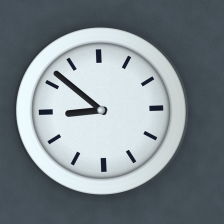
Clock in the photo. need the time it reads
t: 8:52
